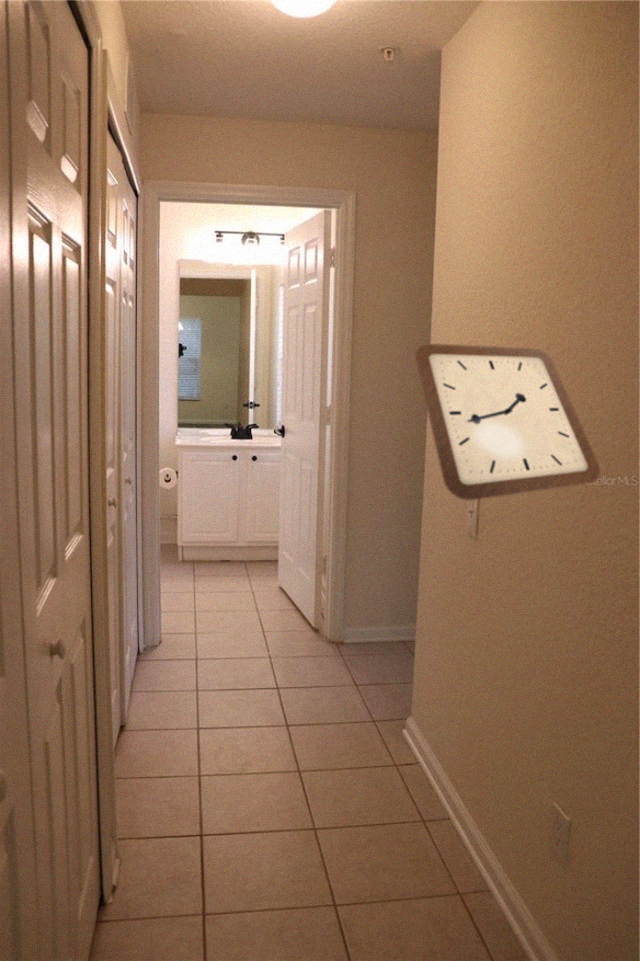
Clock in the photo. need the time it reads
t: 1:43
